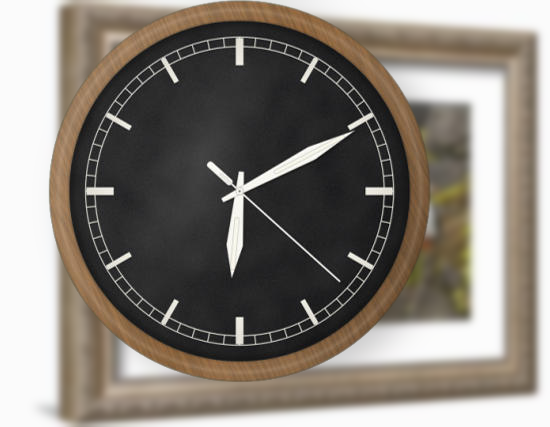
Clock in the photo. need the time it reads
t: 6:10:22
